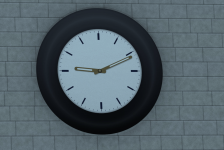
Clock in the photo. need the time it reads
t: 9:11
